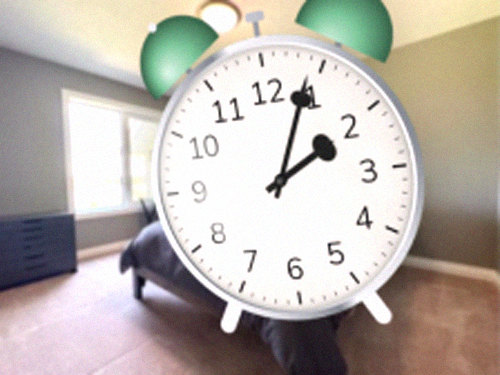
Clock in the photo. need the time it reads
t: 2:04
